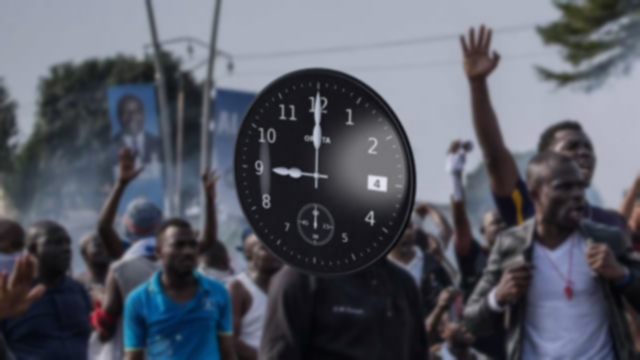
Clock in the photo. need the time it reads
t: 9:00
